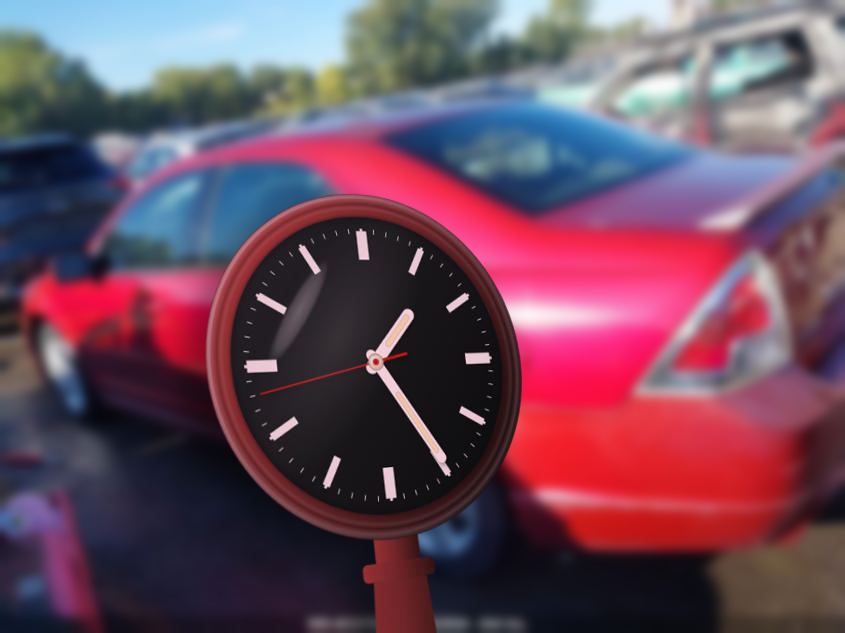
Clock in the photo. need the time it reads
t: 1:24:43
